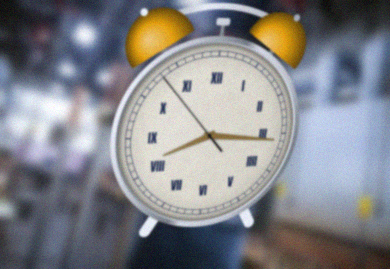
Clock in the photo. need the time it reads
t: 8:15:53
